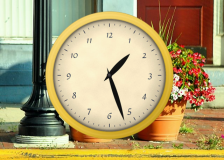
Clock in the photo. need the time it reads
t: 1:27
